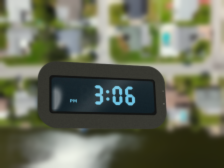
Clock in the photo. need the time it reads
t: 3:06
